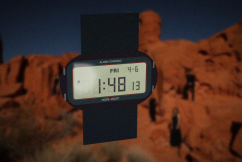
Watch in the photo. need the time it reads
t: 1:48:13
